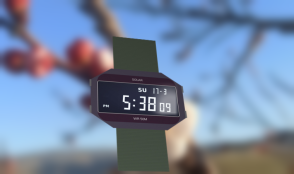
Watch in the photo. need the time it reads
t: 5:38:09
